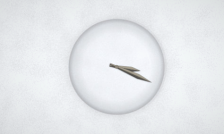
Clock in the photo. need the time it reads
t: 3:19
